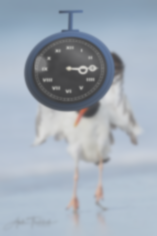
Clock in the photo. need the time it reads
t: 3:15
